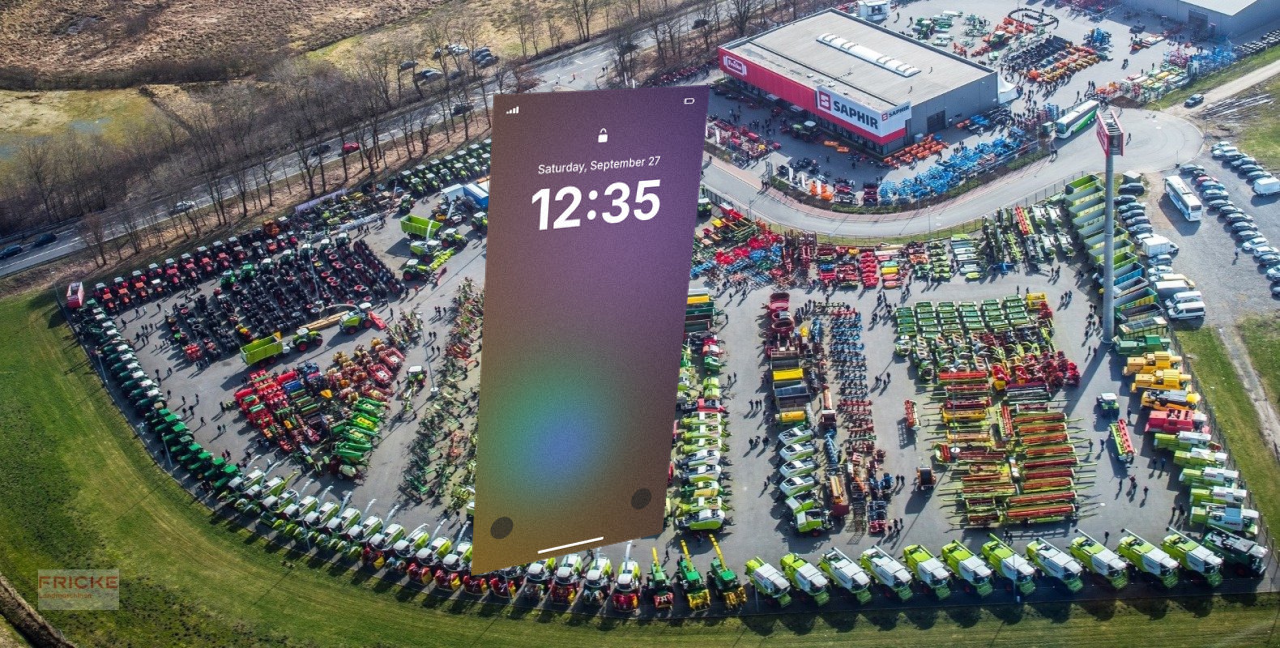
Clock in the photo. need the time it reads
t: 12:35
